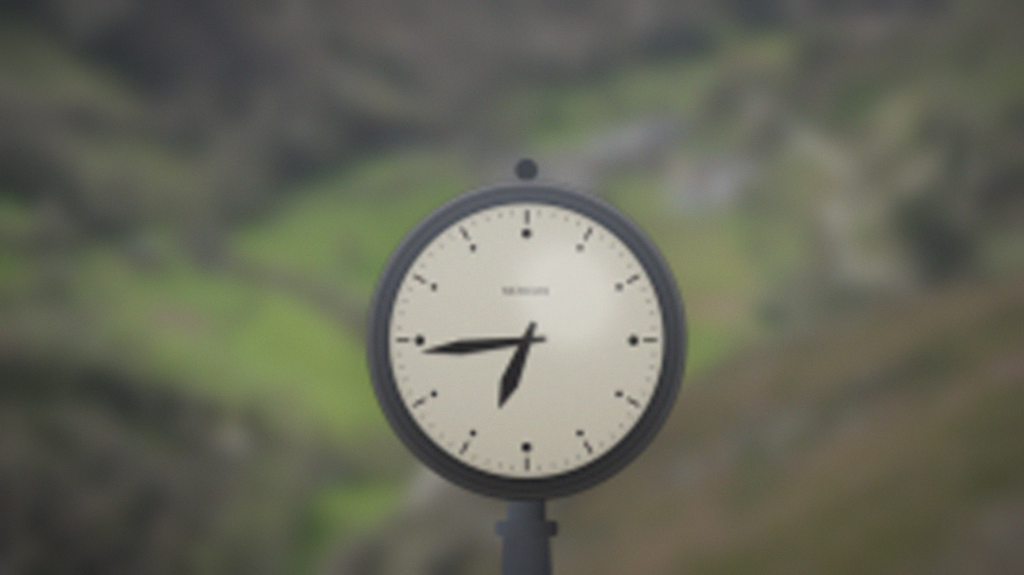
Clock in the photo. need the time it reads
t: 6:44
